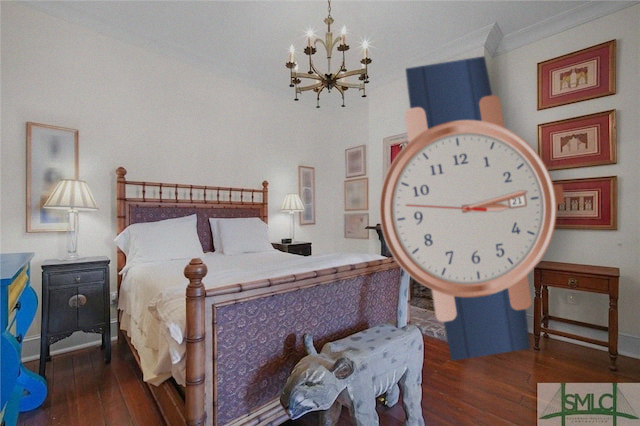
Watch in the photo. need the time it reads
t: 3:13:47
